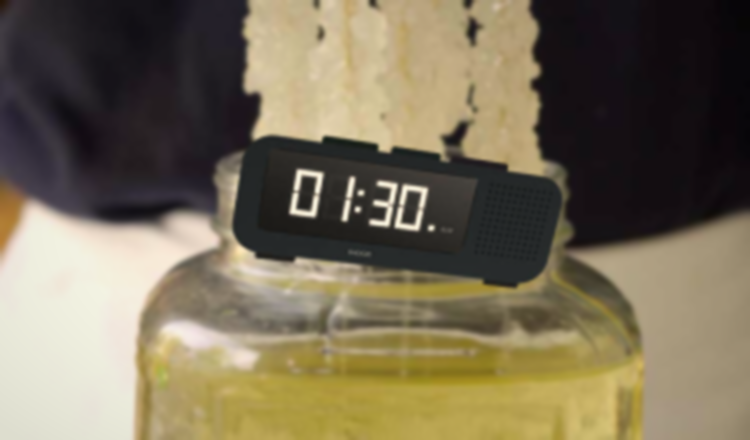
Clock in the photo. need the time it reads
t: 1:30
